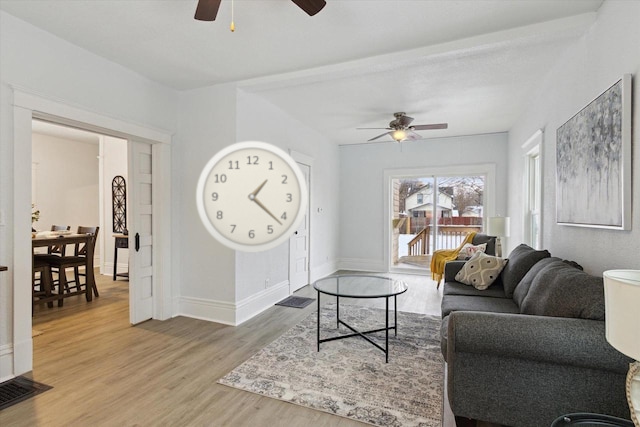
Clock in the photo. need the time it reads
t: 1:22
